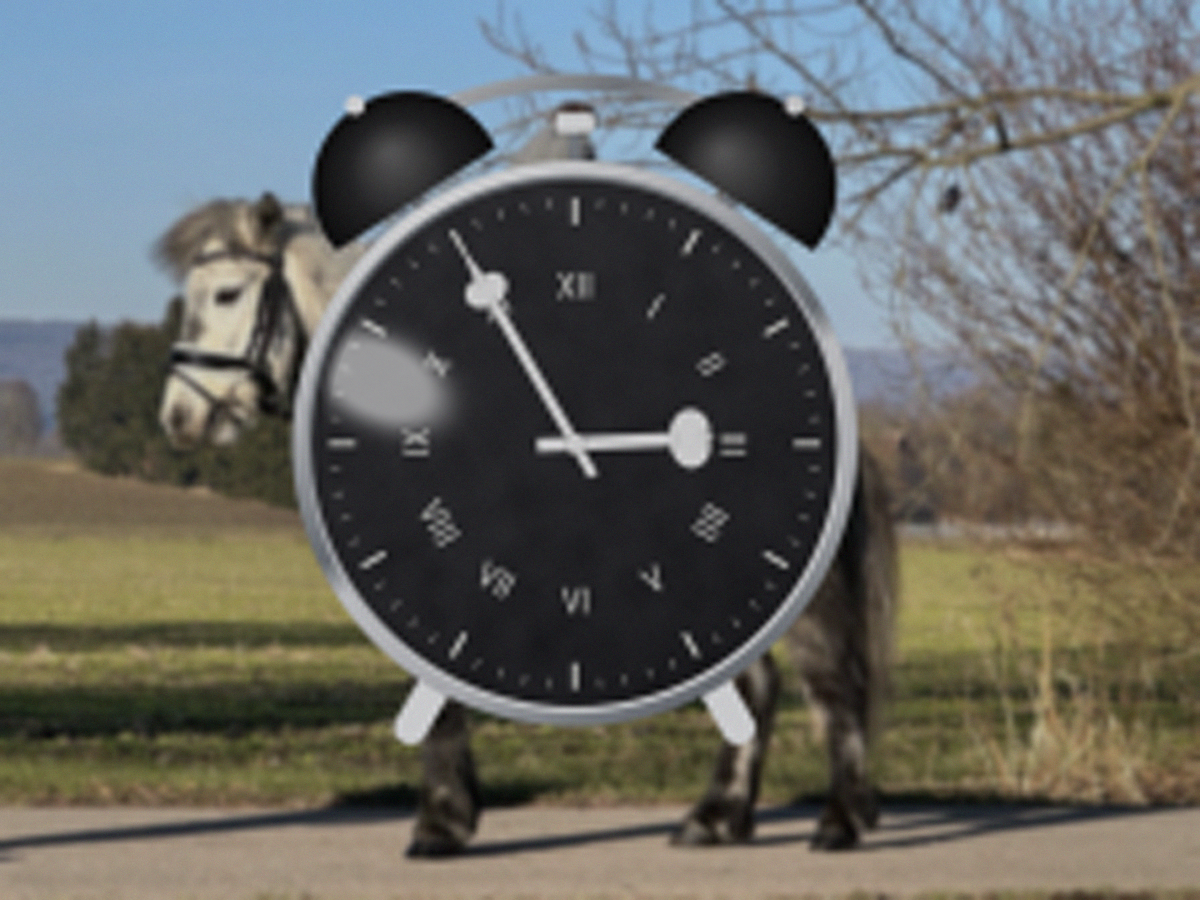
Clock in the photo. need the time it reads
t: 2:55
